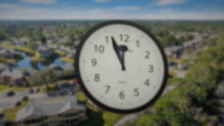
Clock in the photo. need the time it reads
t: 11:56
